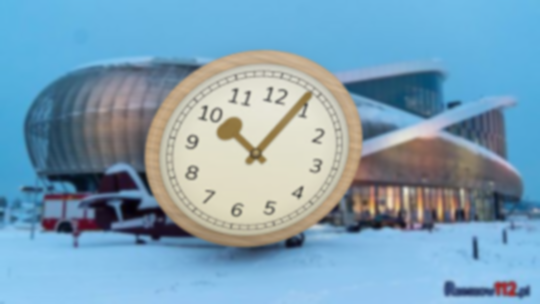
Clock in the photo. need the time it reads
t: 10:04
